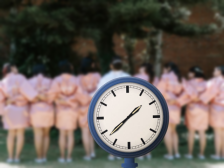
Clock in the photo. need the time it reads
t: 1:38
